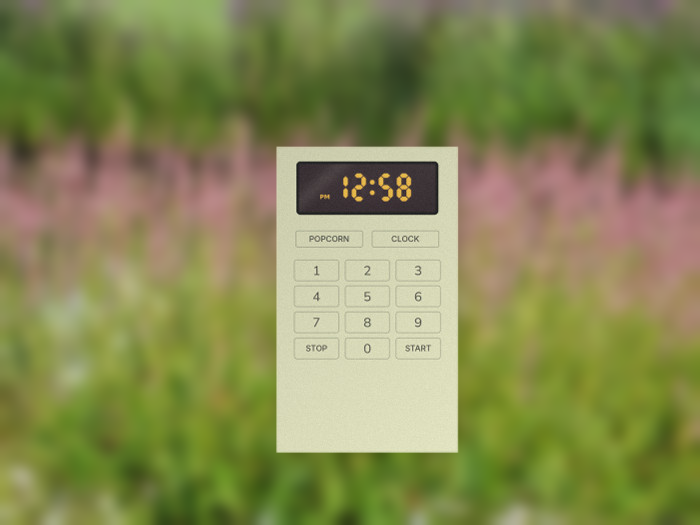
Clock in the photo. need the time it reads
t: 12:58
